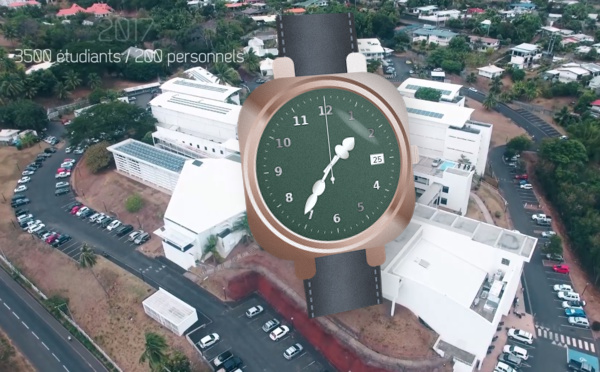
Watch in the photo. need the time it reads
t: 1:36:00
